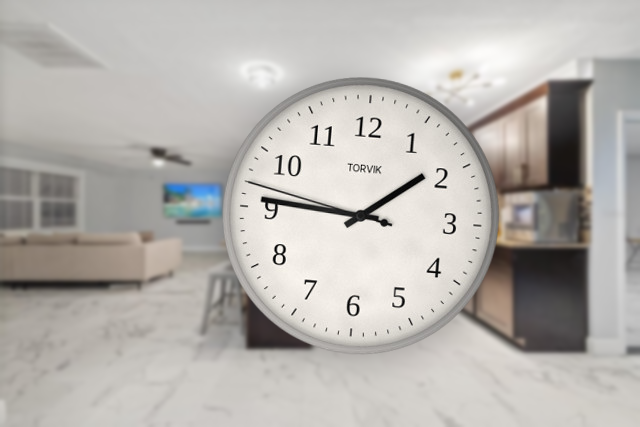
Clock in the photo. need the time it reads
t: 1:45:47
